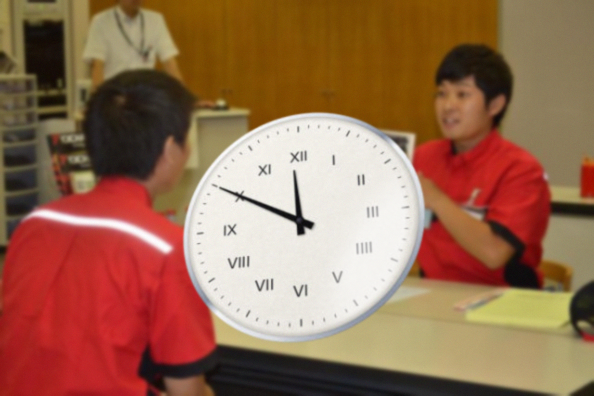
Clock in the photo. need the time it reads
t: 11:50
